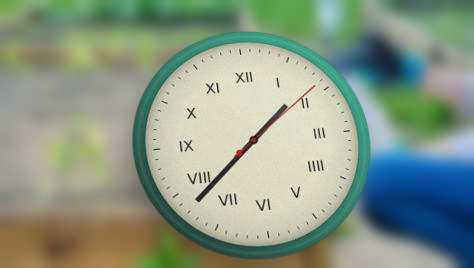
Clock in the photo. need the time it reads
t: 1:38:09
